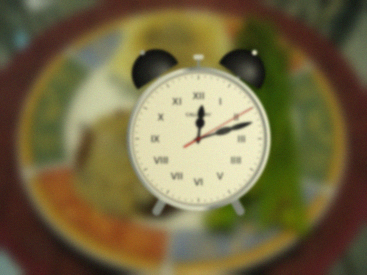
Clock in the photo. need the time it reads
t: 12:12:10
